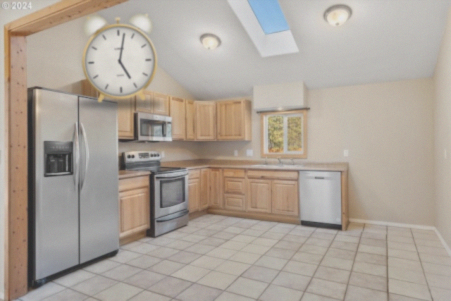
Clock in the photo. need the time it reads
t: 5:02
